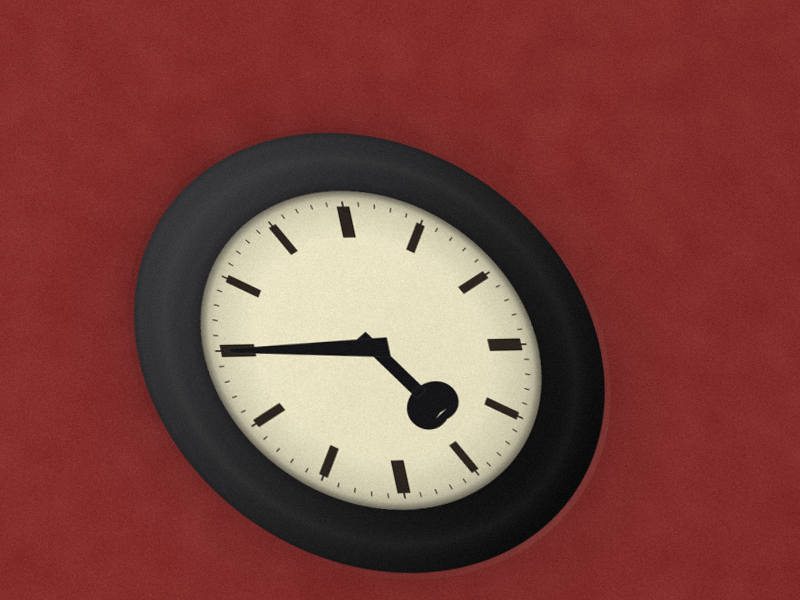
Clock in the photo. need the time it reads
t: 4:45
